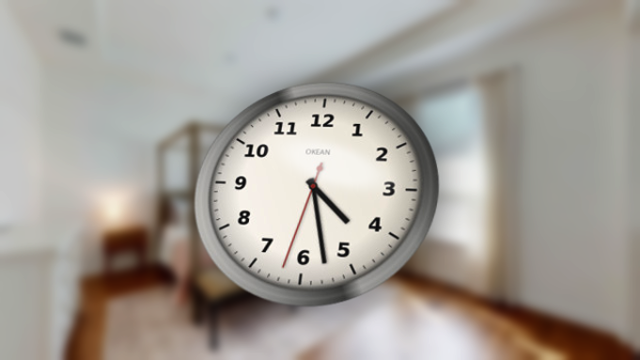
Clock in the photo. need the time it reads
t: 4:27:32
